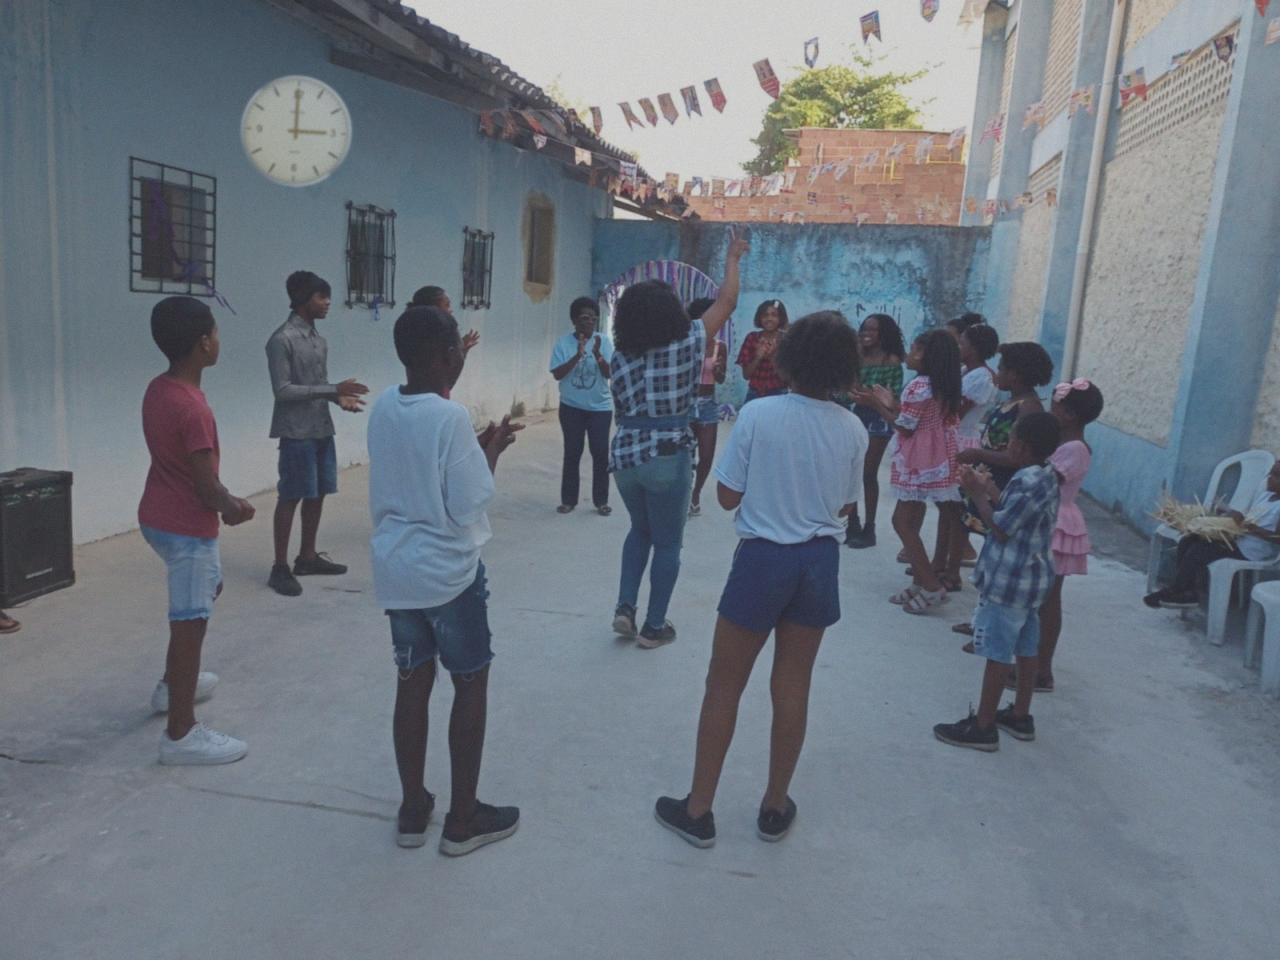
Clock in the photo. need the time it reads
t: 3:00
